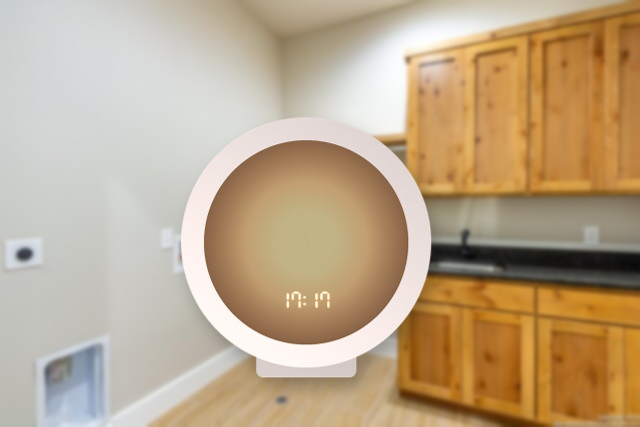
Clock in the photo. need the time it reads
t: 17:17
